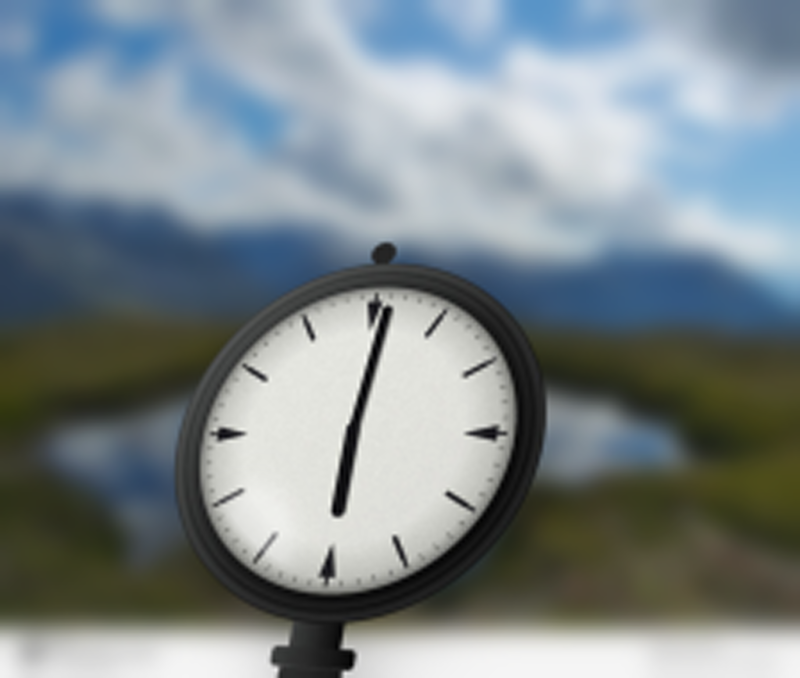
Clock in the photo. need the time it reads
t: 6:01
